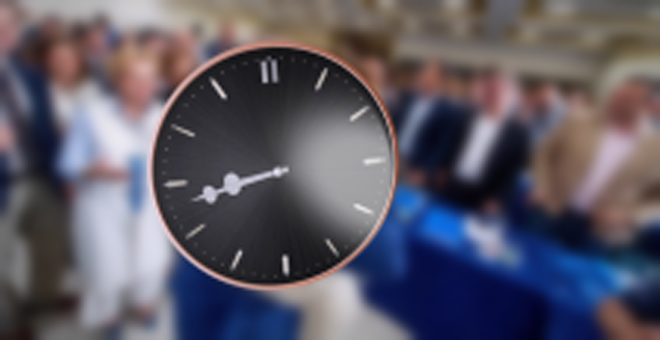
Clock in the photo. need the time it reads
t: 8:43
